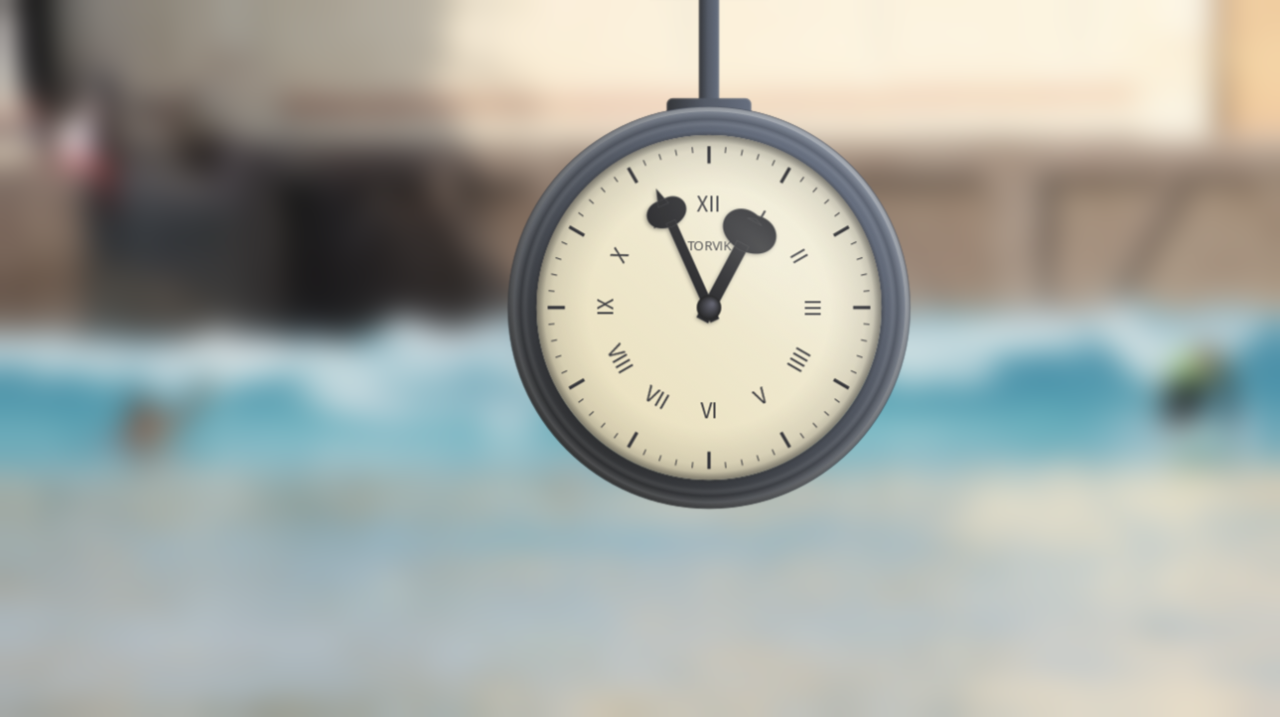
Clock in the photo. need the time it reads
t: 12:56
